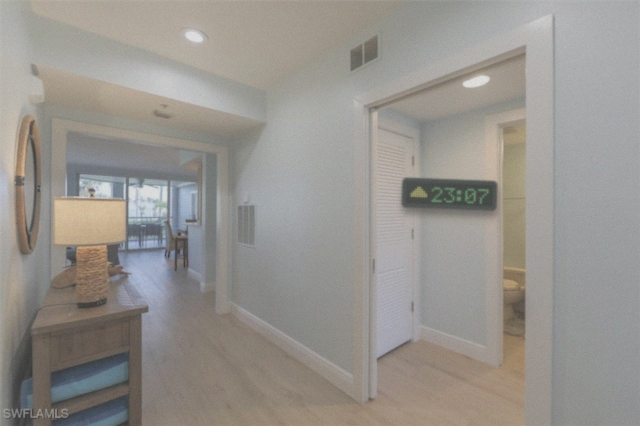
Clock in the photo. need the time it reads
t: 23:07
